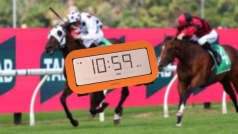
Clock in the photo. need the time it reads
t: 10:59
